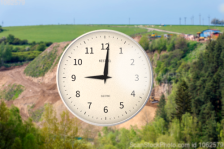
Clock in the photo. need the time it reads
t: 9:01
